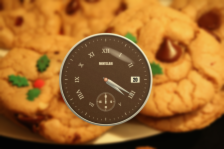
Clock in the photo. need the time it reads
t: 4:20
